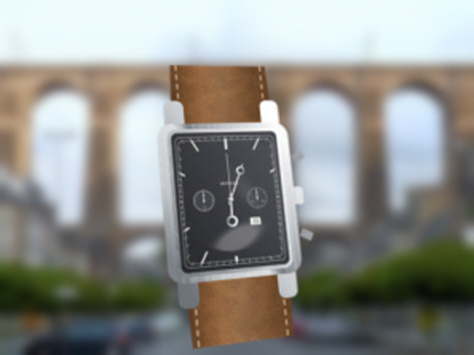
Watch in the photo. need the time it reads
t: 6:04
